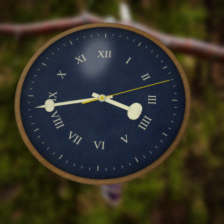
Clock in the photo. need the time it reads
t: 3:43:12
